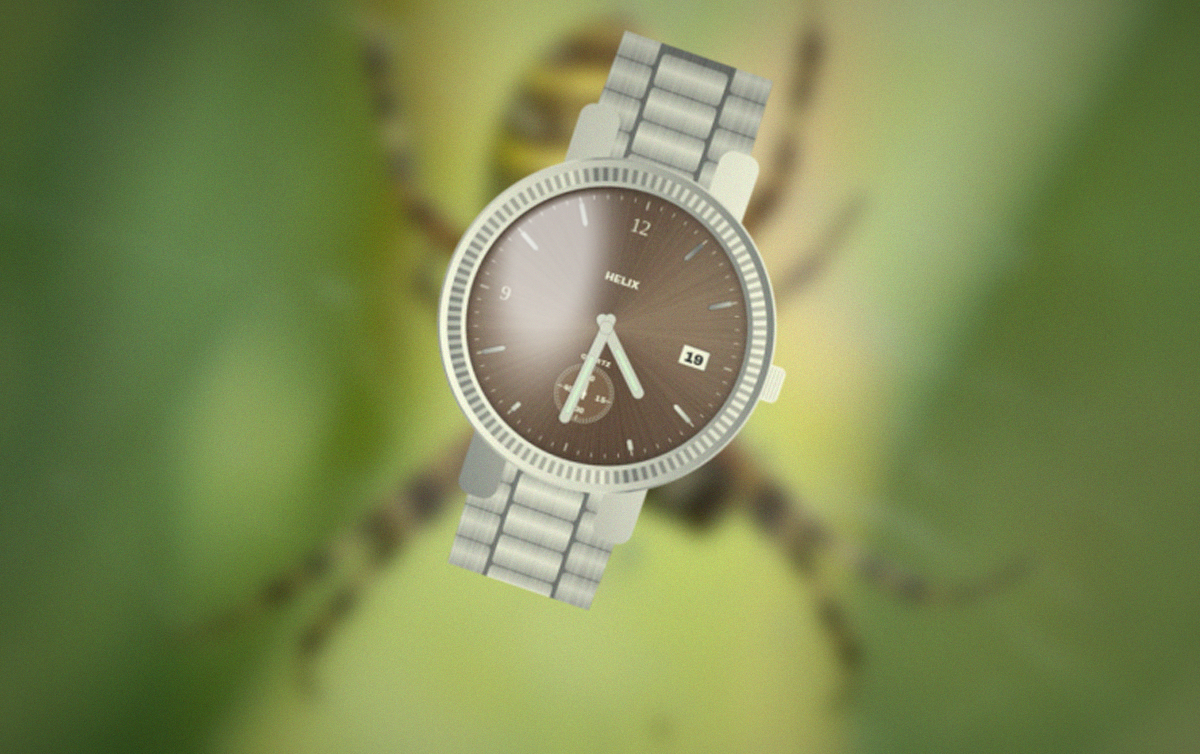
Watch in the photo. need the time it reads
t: 4:31
